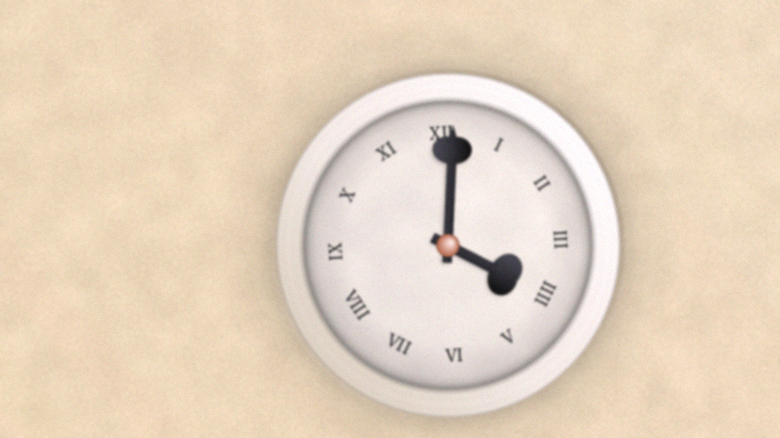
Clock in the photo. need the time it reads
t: 4:01
